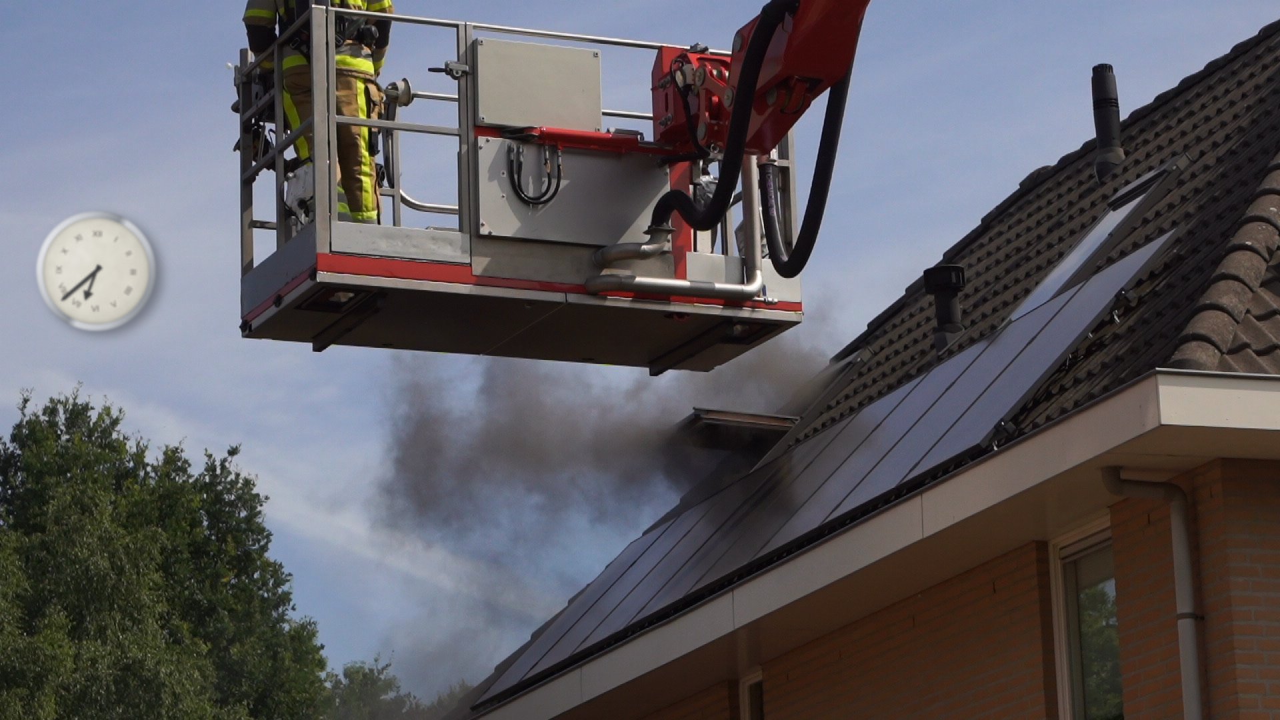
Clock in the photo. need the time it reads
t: 6:38
